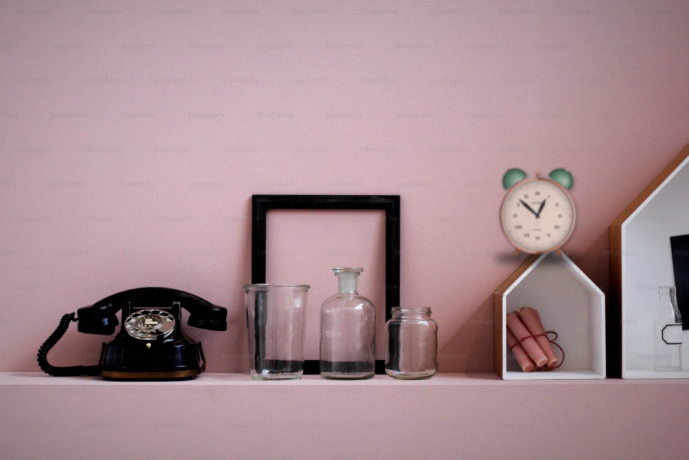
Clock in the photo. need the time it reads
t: 12:52
